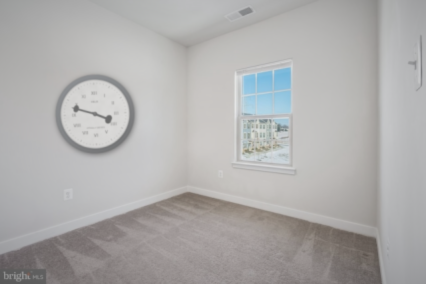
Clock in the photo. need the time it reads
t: 3:48
